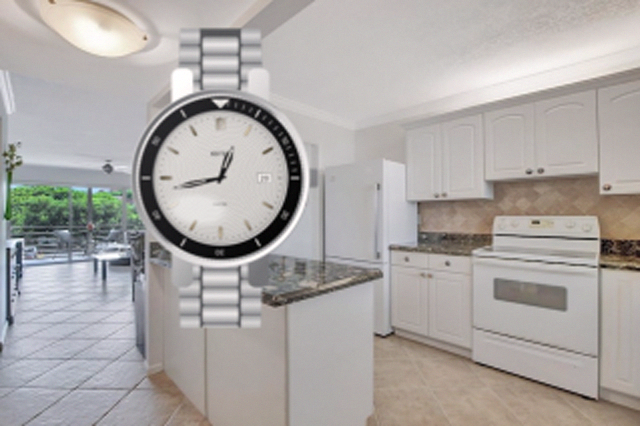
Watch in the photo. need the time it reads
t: 12:43
